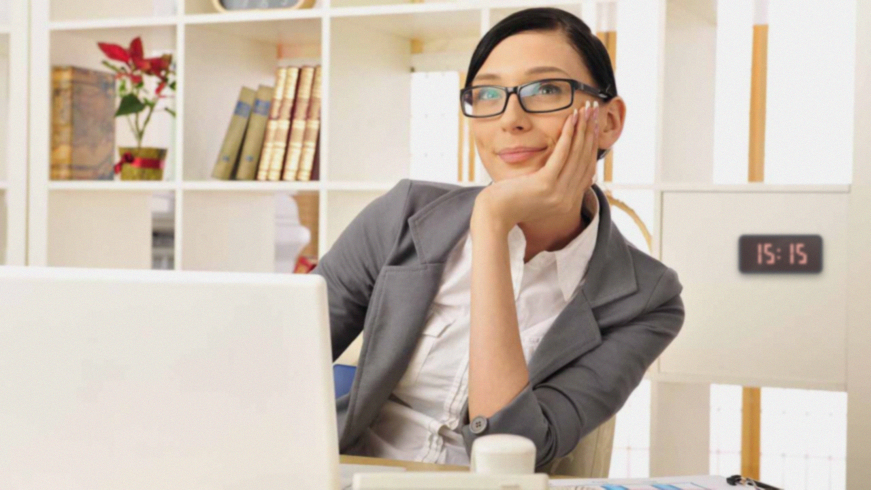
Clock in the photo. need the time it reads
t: 15:15
